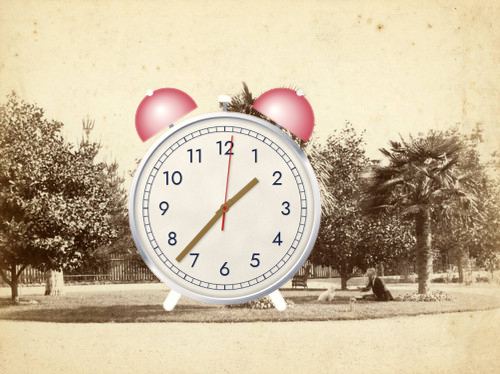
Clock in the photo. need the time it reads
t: 1:37:01
